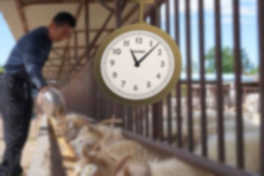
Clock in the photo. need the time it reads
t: 11:07
